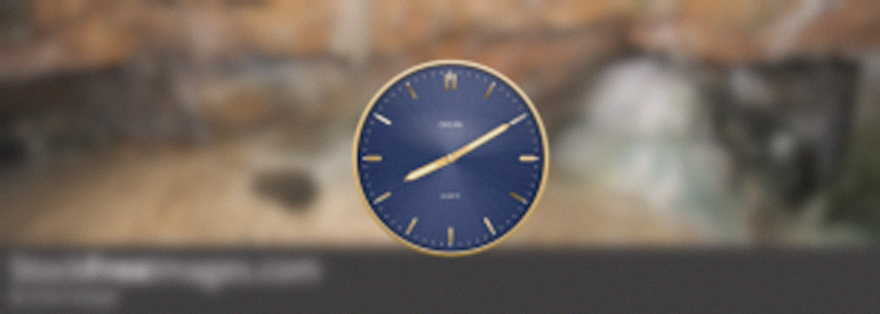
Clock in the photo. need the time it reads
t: 8:10
